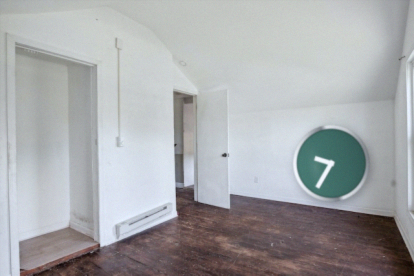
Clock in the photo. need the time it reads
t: 9:35
